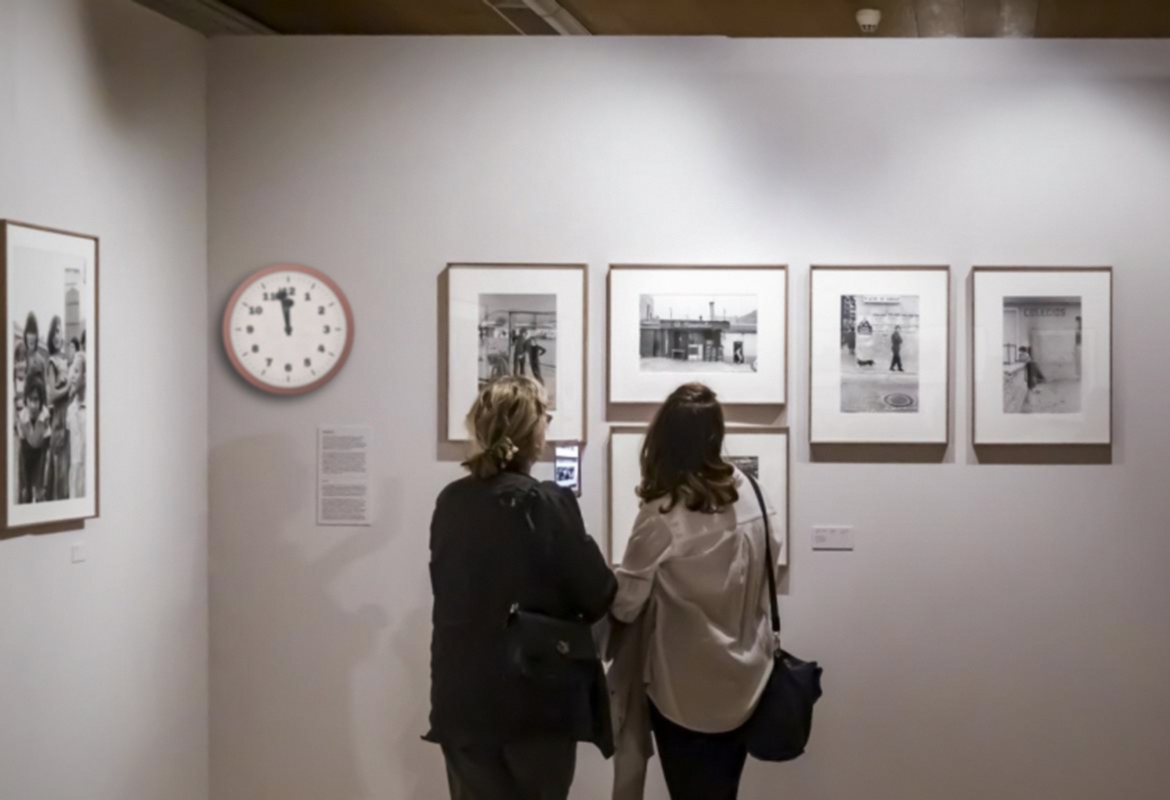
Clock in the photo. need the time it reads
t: 11:58
